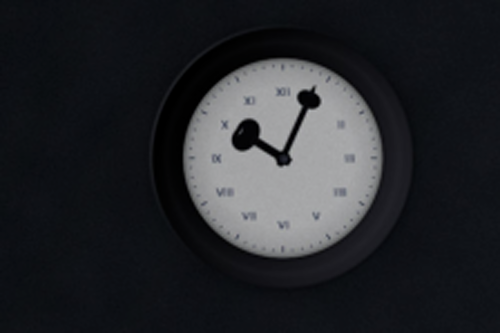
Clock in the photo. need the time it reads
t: 10:04
